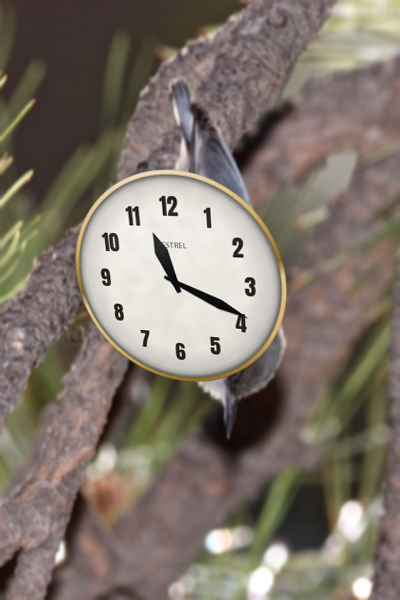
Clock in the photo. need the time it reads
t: 11:19
